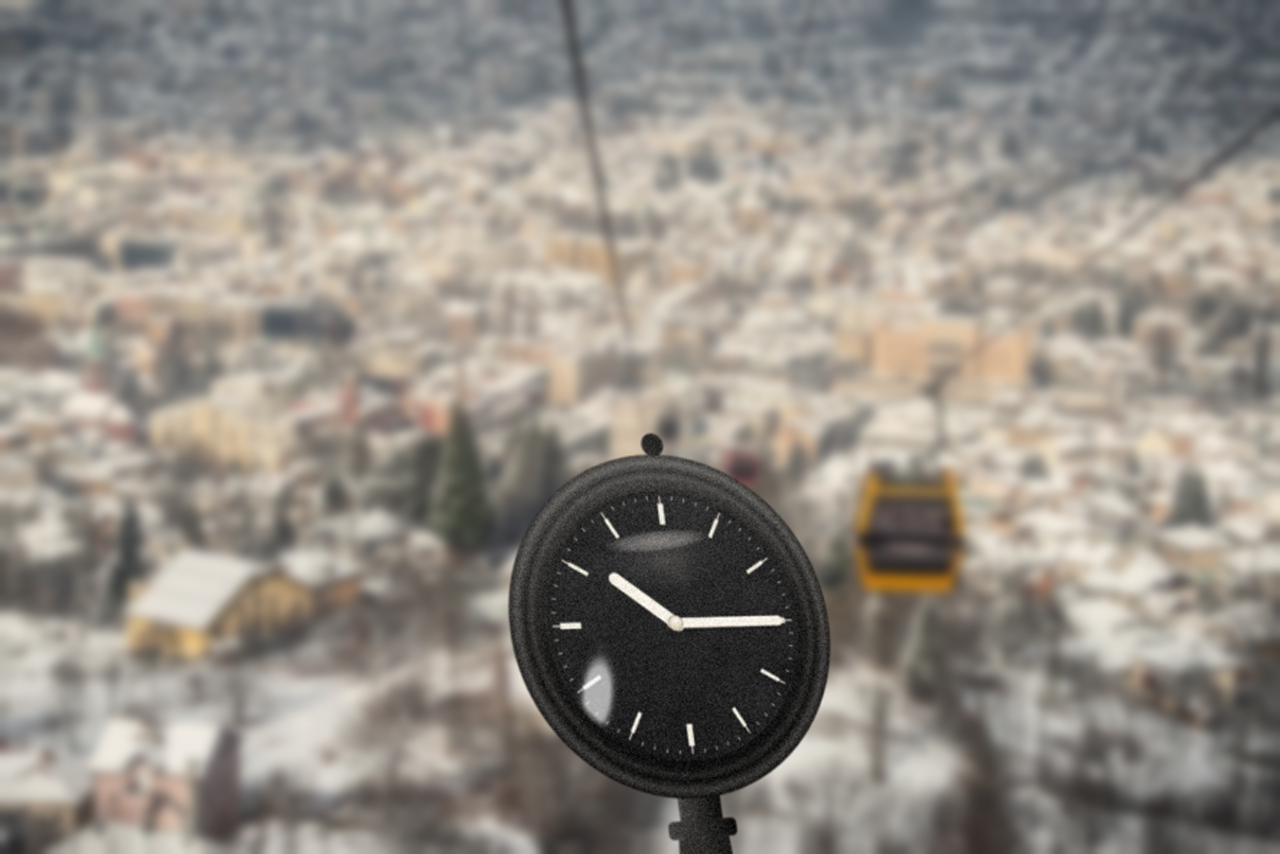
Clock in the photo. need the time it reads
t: 10:15
